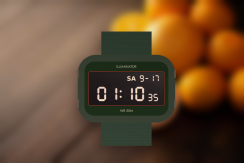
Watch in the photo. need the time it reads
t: 1:10:35
